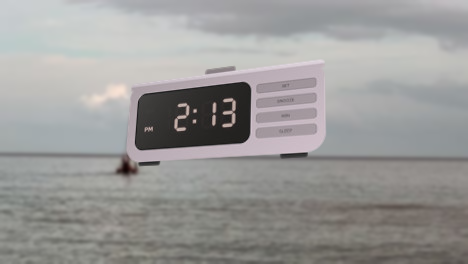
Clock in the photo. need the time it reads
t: 2:13
